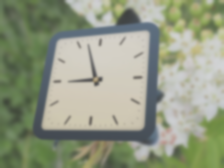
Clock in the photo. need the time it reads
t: 8:57
